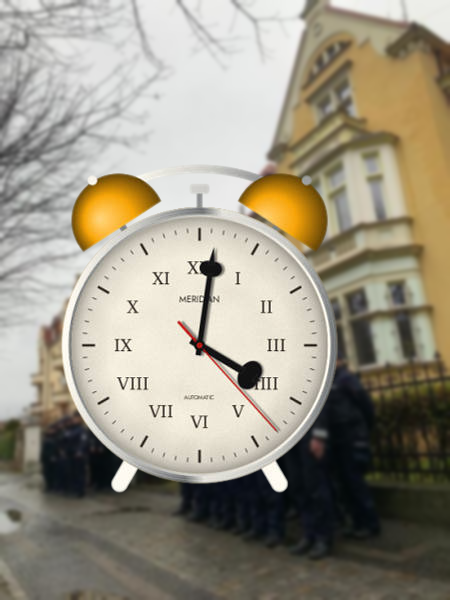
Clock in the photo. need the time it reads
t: 4:01:23
